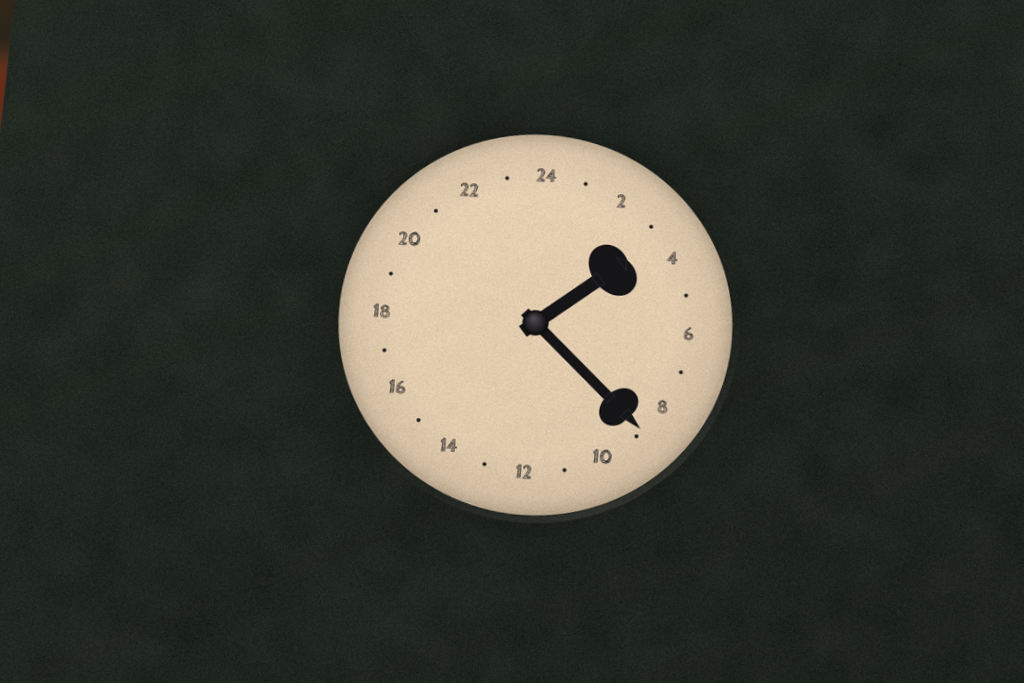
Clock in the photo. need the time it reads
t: 3:22
